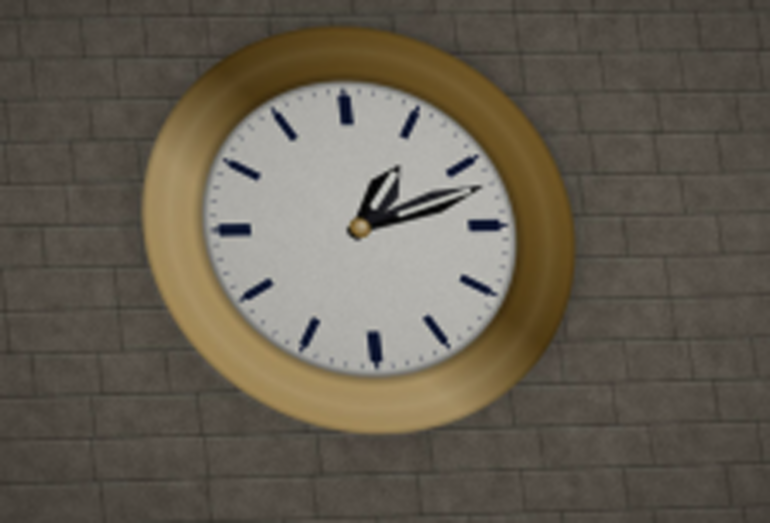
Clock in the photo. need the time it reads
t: 1:12
